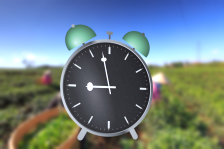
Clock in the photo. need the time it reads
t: 8:58
